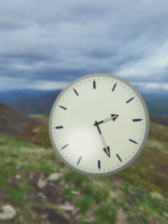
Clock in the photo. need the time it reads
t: 2:27
